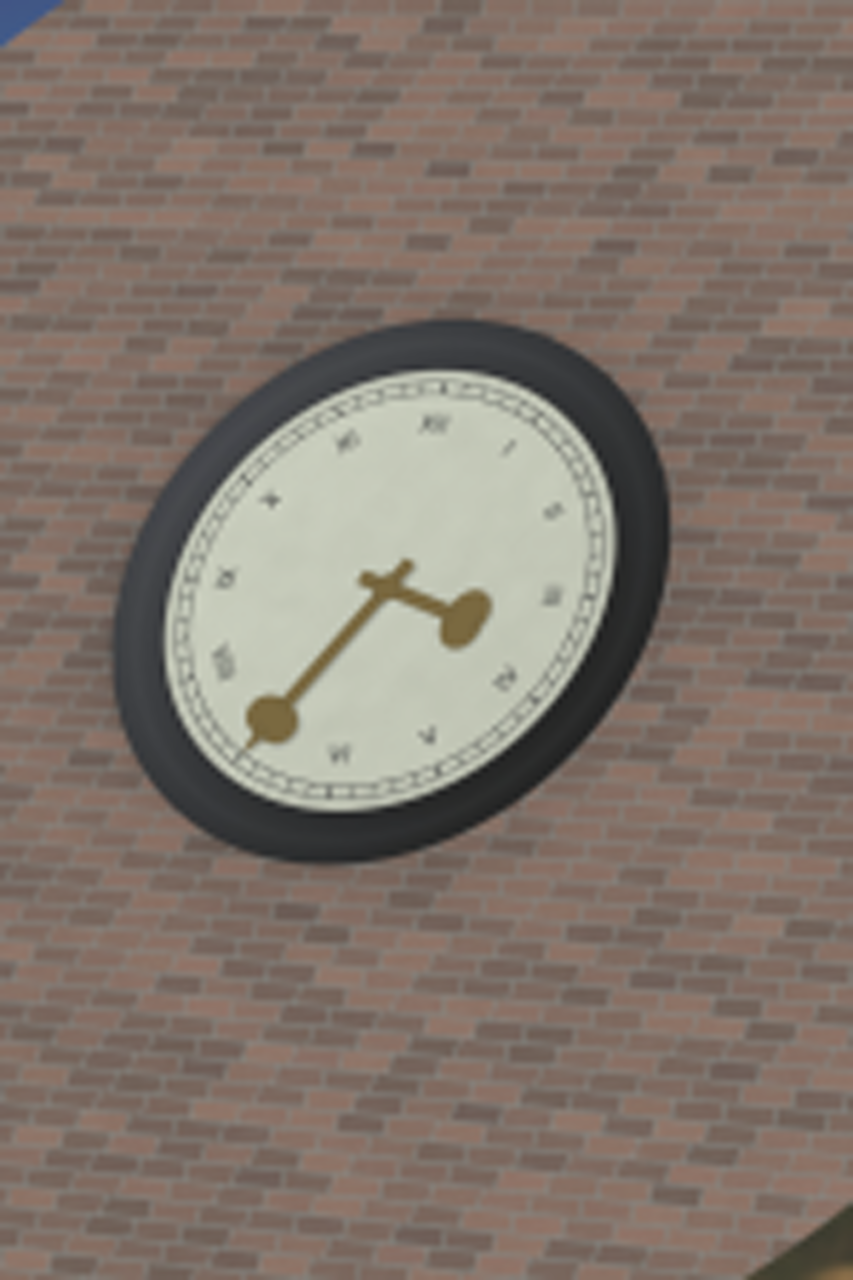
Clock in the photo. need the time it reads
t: 3:35
